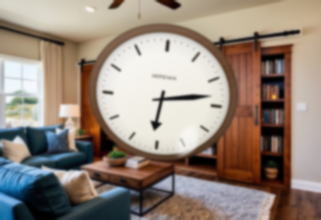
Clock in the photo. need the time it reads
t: 6:13
